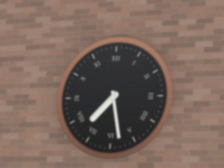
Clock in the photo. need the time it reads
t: 7:28
